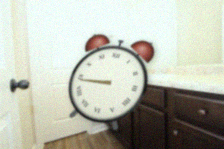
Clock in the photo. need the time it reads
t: 8:44
